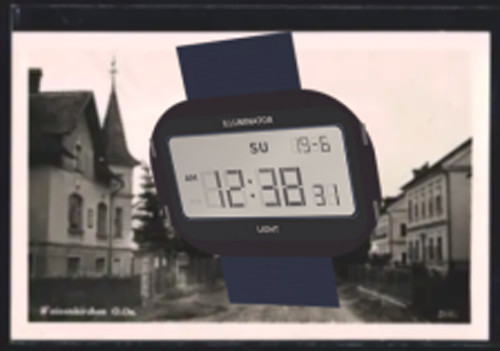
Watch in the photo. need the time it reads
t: 12:38:31
